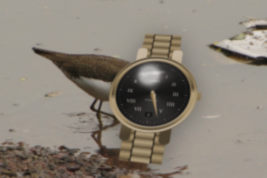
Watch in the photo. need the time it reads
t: 5:27
